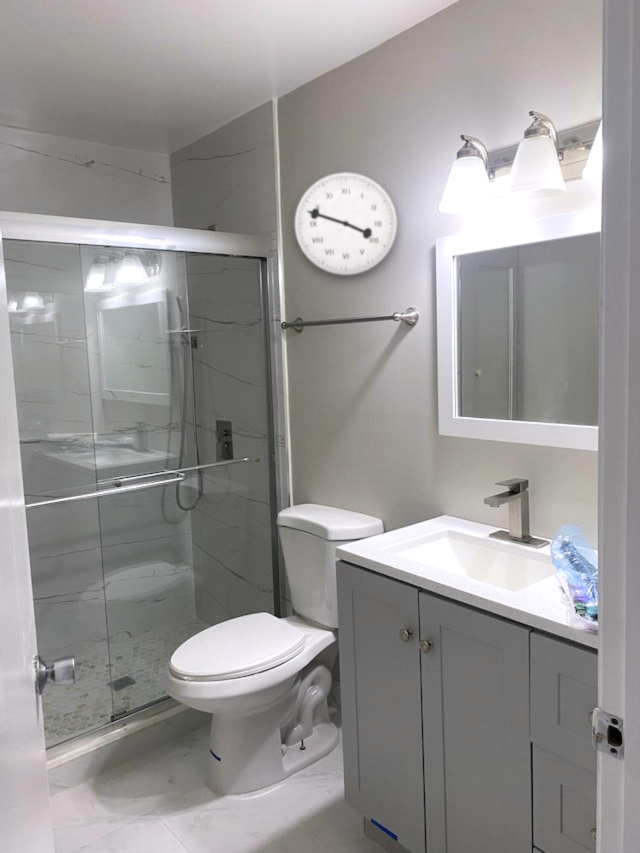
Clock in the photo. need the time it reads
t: 3:48
